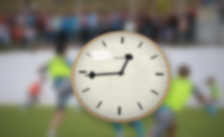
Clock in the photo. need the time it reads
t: 12:44
